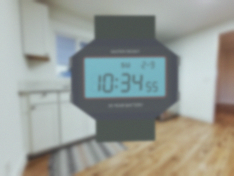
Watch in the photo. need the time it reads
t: 10:34
